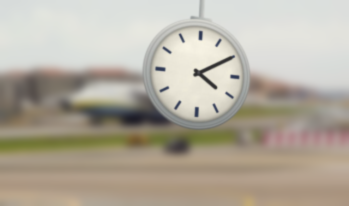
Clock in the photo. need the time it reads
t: 4:10
